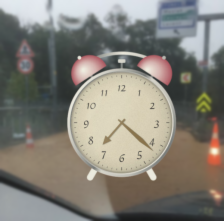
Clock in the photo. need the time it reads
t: 7:22
